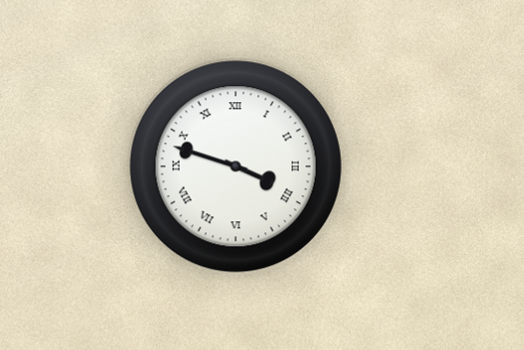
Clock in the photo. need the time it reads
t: 3:48
